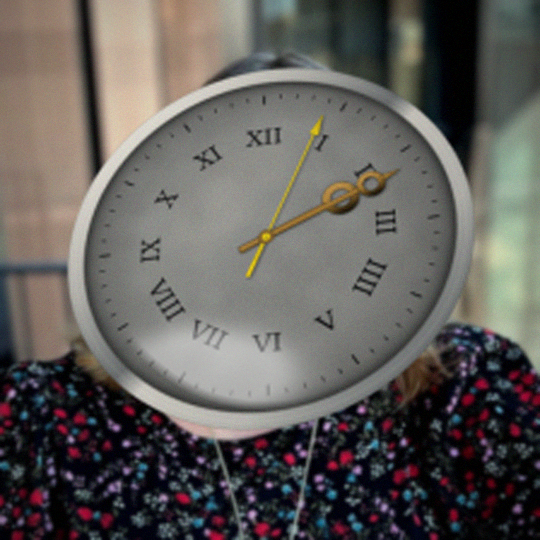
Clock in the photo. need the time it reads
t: 2:11:04
